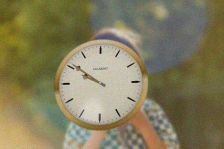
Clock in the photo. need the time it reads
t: 9:51
